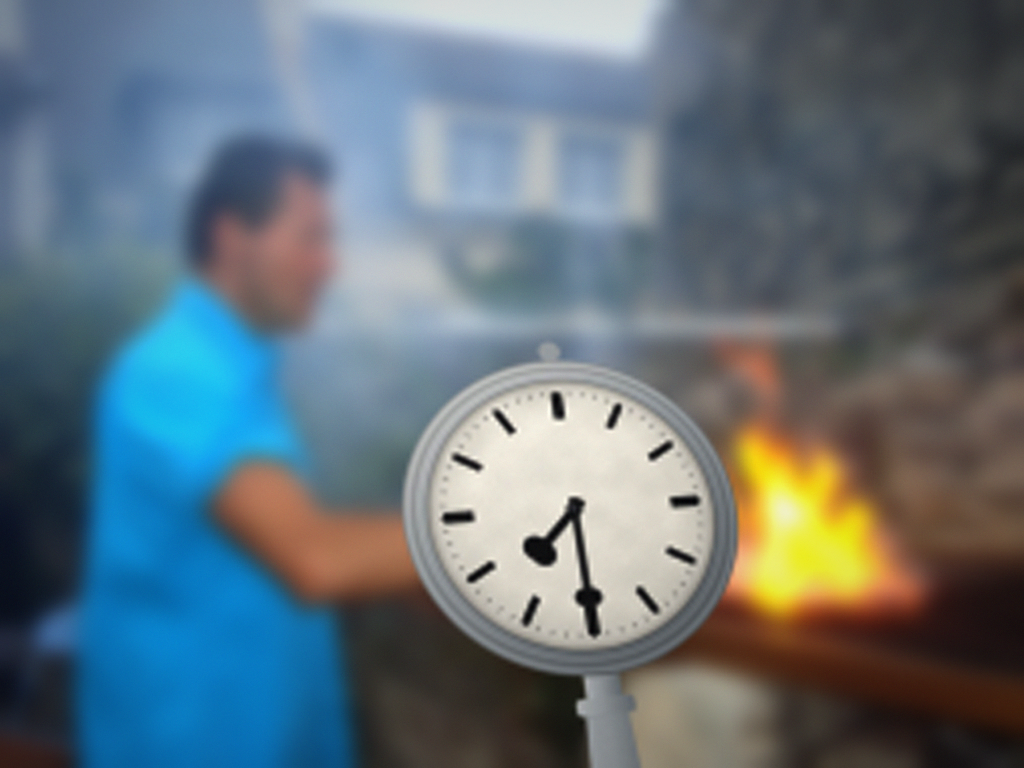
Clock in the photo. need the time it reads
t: 7:30
